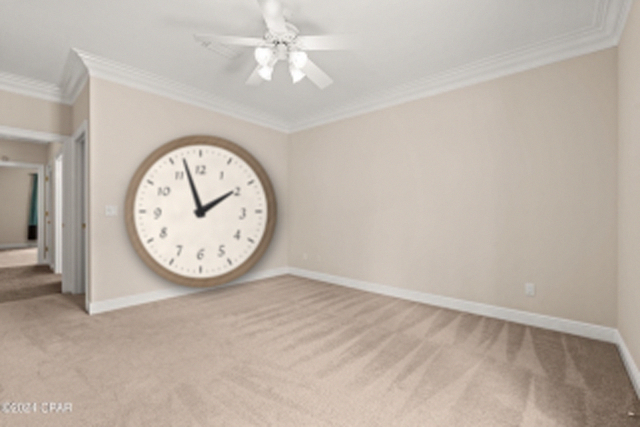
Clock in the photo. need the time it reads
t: 1:57
